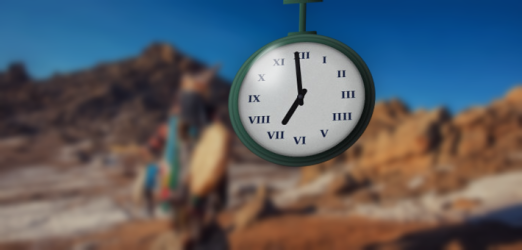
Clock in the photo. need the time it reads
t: 6:59
